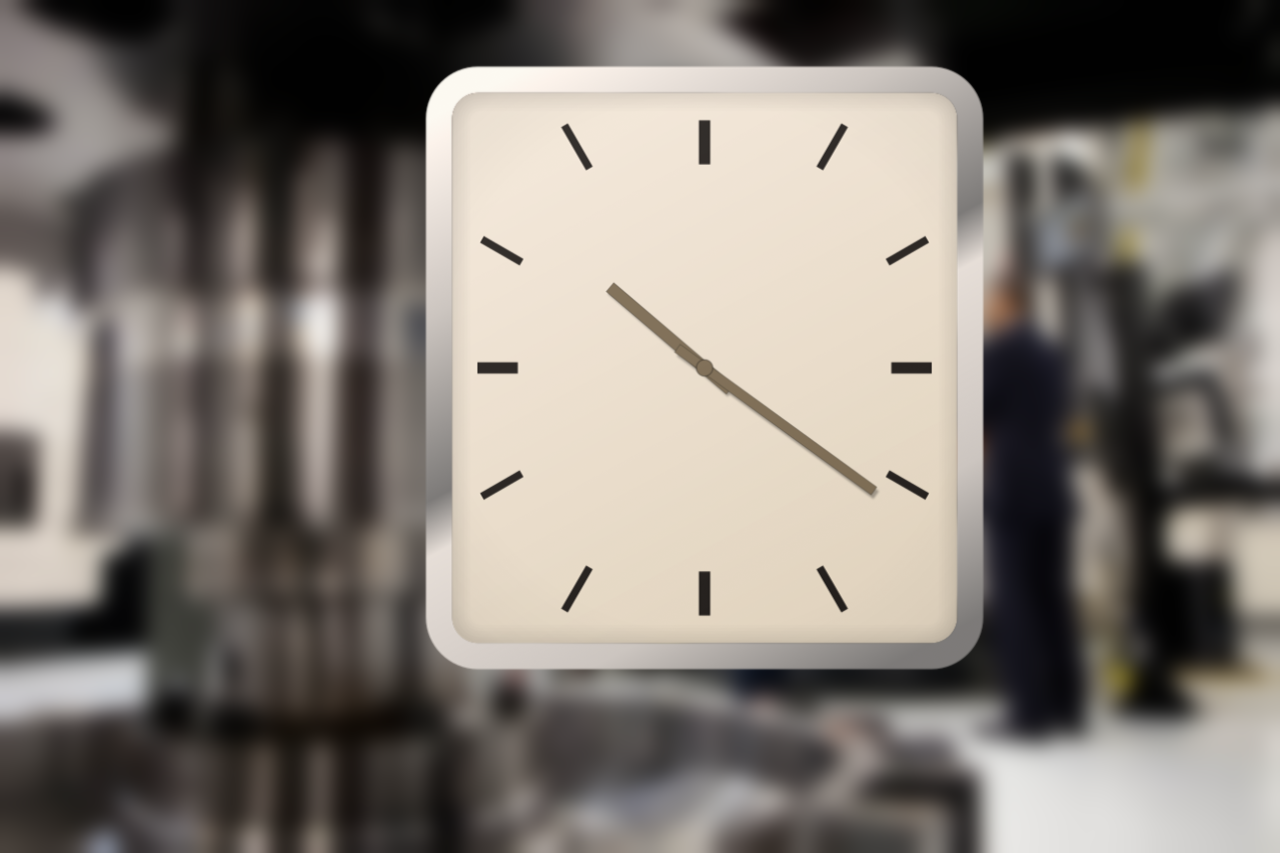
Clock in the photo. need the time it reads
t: 10:21
